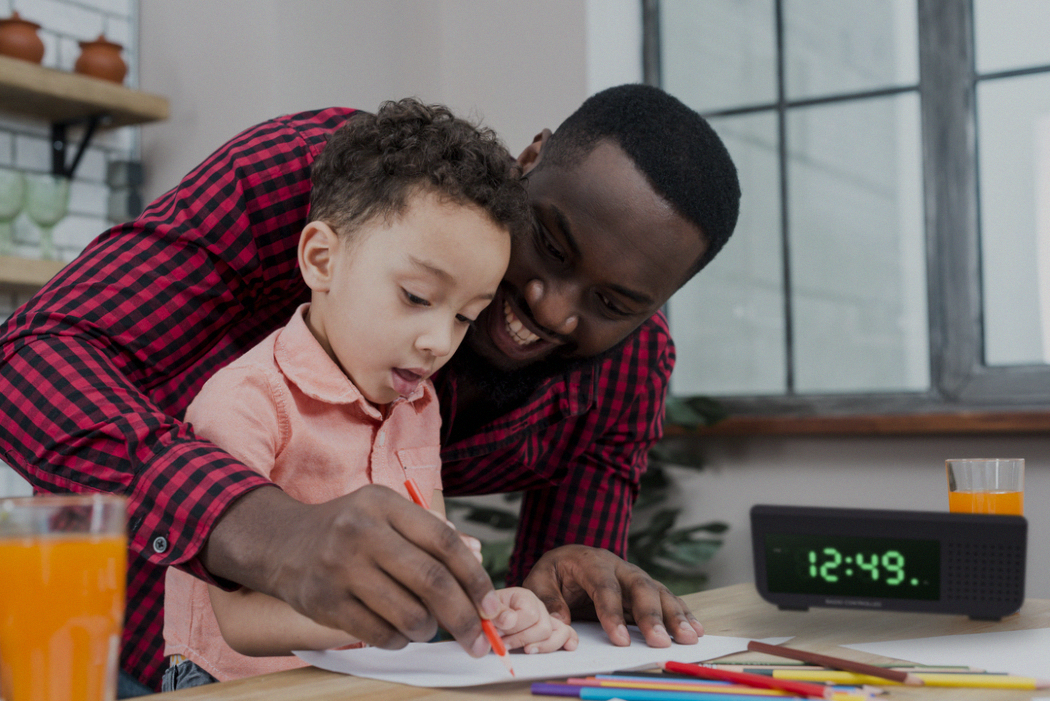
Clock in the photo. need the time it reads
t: 12:49
